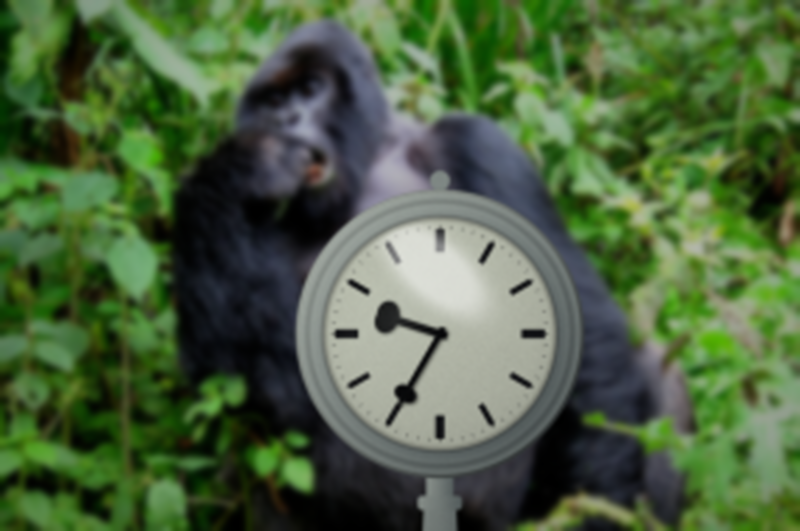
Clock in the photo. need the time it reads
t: 9:35
